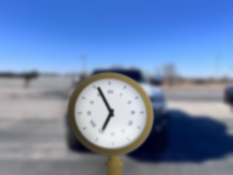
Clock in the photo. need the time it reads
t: 6:56
